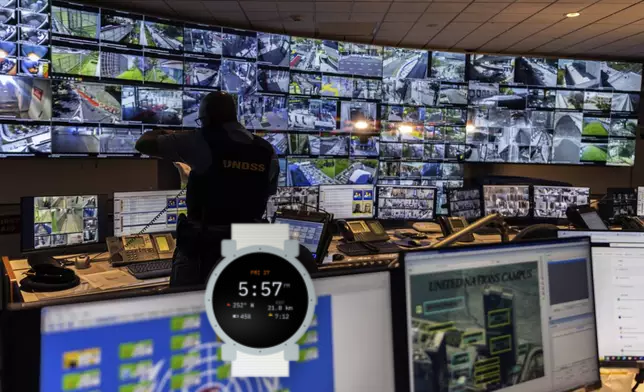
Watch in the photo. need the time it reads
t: 5:57
